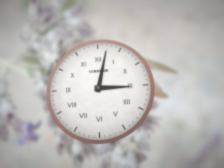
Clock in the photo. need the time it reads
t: 3:02
